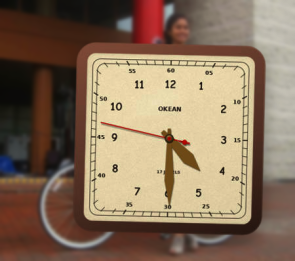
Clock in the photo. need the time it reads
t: 4:29:47
